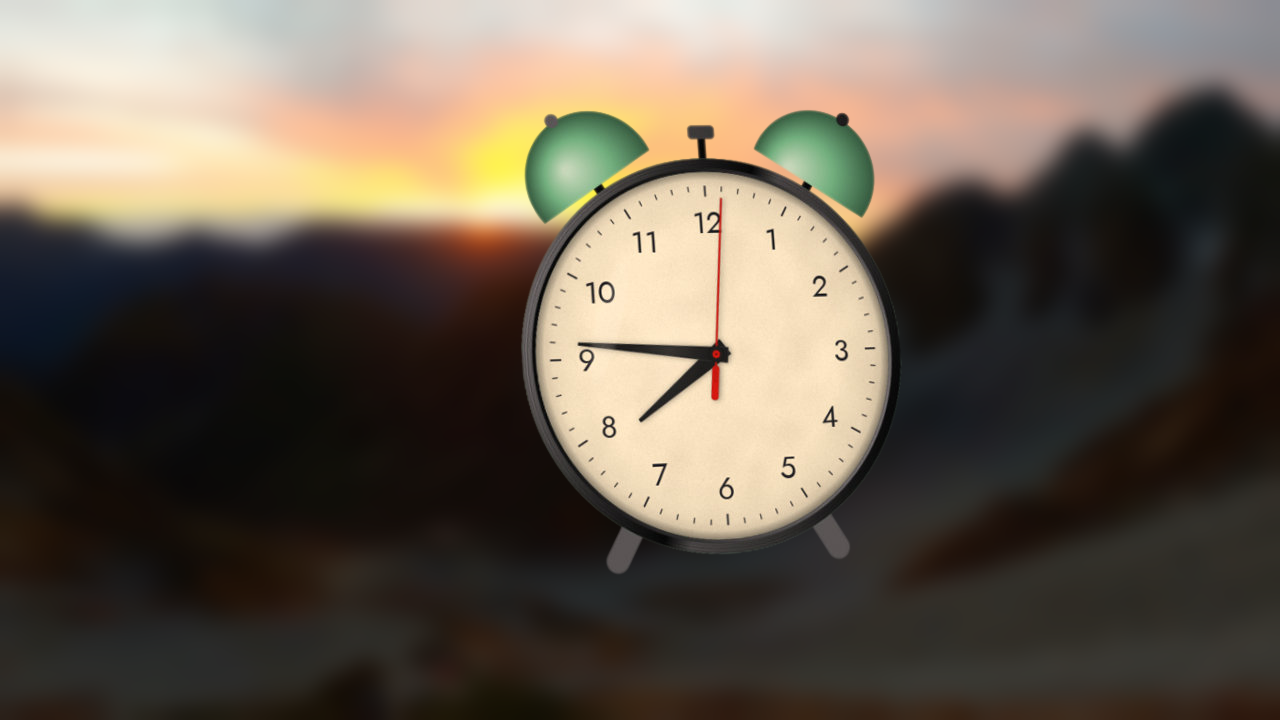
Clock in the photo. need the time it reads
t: 7:46:01
